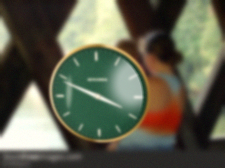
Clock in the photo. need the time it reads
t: 3:49
